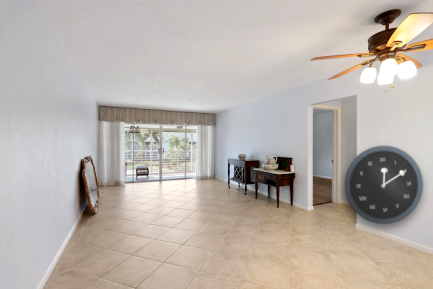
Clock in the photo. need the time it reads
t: 12:10
